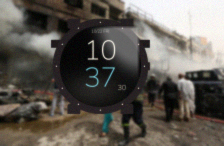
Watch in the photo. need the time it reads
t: 10:37
